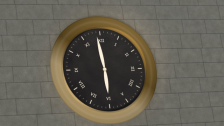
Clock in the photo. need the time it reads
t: 5:59
